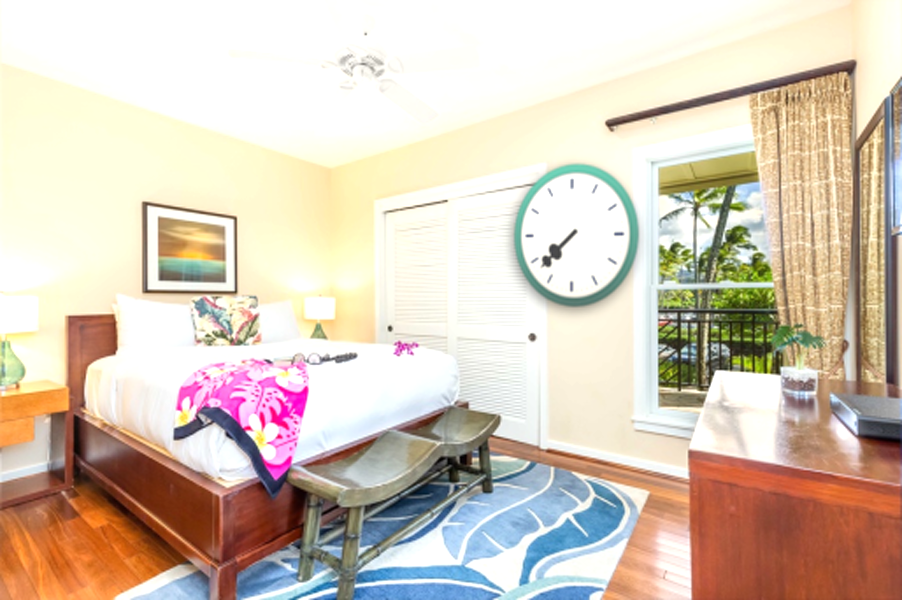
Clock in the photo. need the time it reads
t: 7:38
